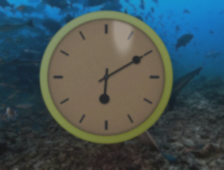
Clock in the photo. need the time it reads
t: 6:10
